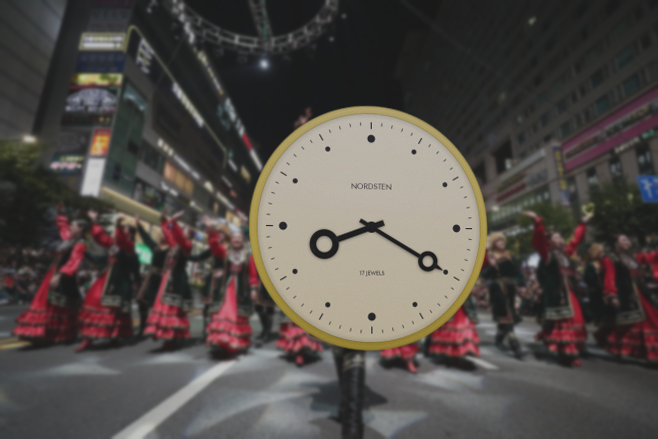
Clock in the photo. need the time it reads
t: 8:20
